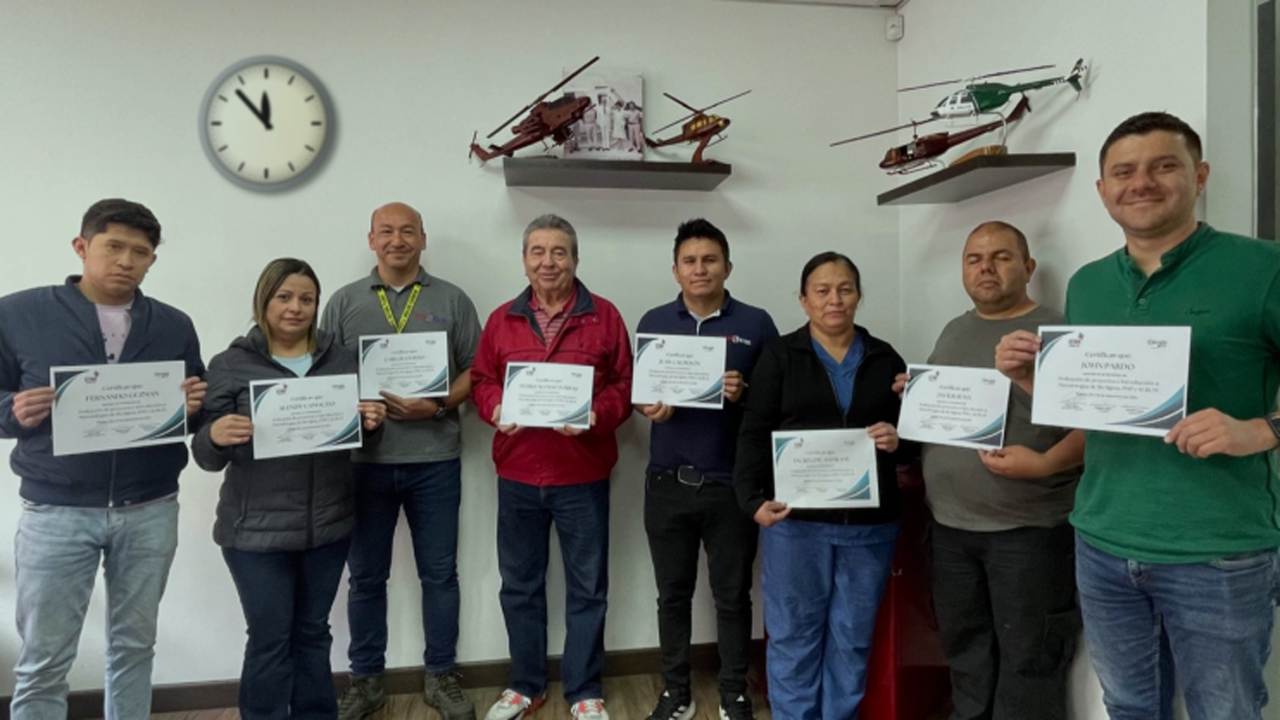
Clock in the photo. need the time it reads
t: 11:53
